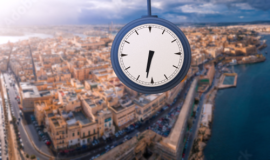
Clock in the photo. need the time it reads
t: 6:32
